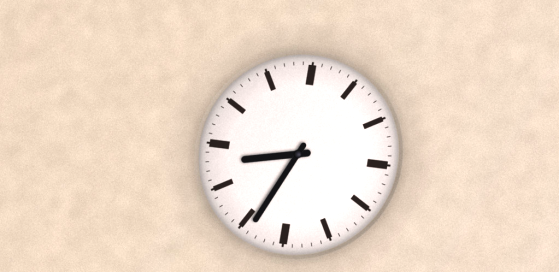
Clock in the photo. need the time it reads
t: 8:34
